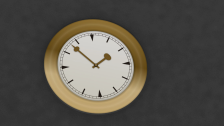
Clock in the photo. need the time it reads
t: 1:53
